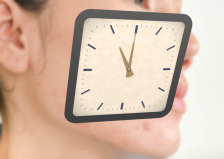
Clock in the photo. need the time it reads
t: 11:00
